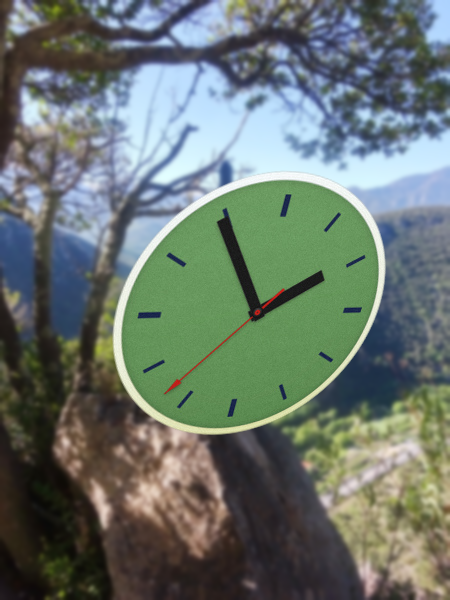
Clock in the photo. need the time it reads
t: 1:54:37
